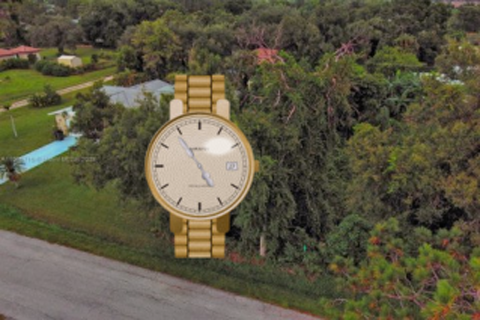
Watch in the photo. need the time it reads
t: 4:54
